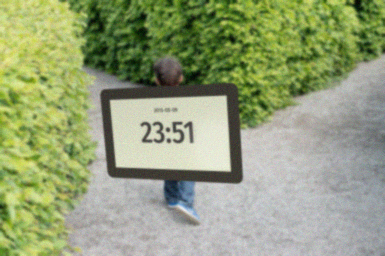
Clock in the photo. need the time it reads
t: 23:51
